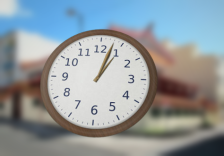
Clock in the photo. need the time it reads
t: 1:03
